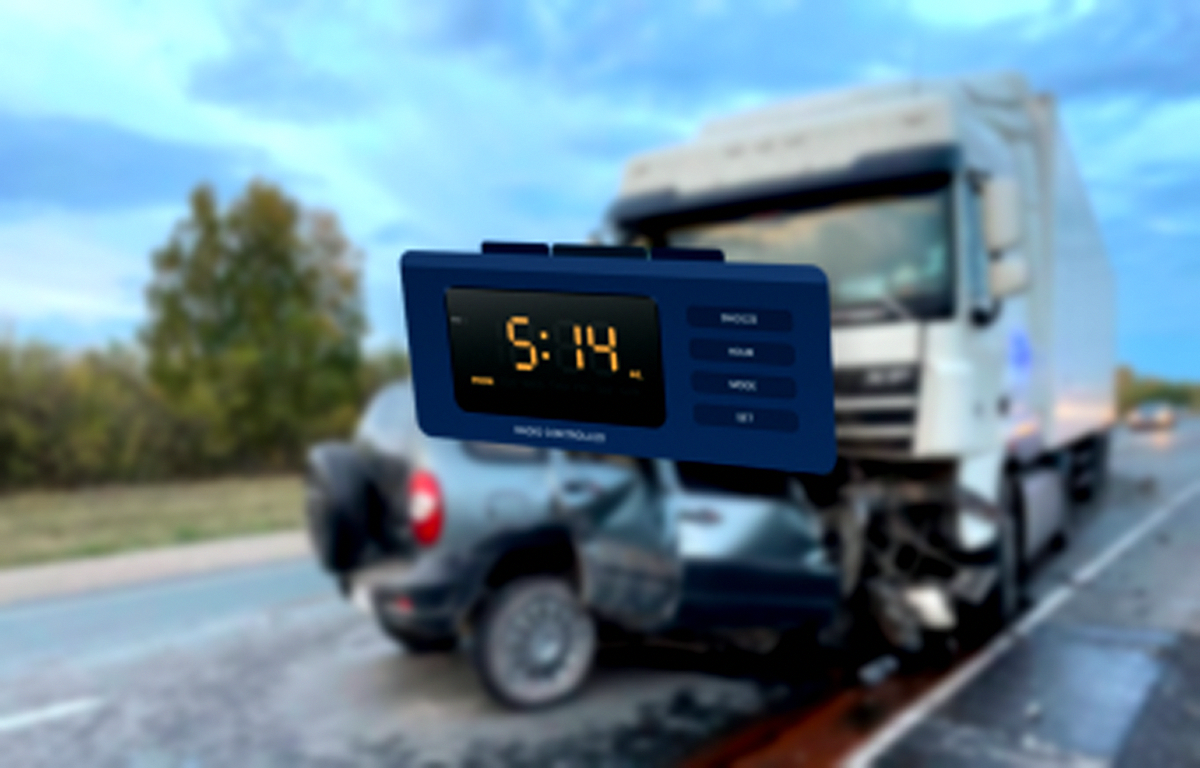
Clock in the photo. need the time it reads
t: 5:14
